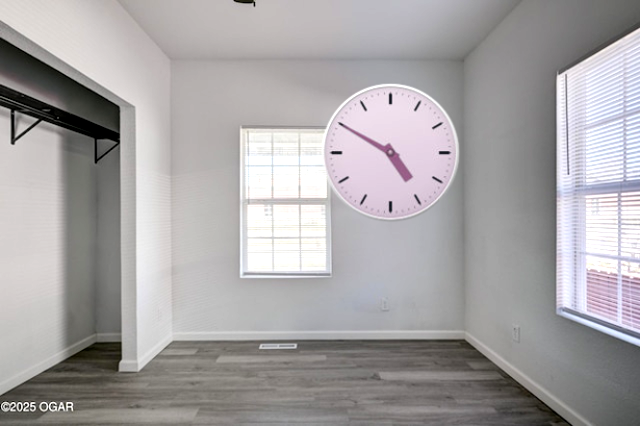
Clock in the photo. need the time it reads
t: 4:50
